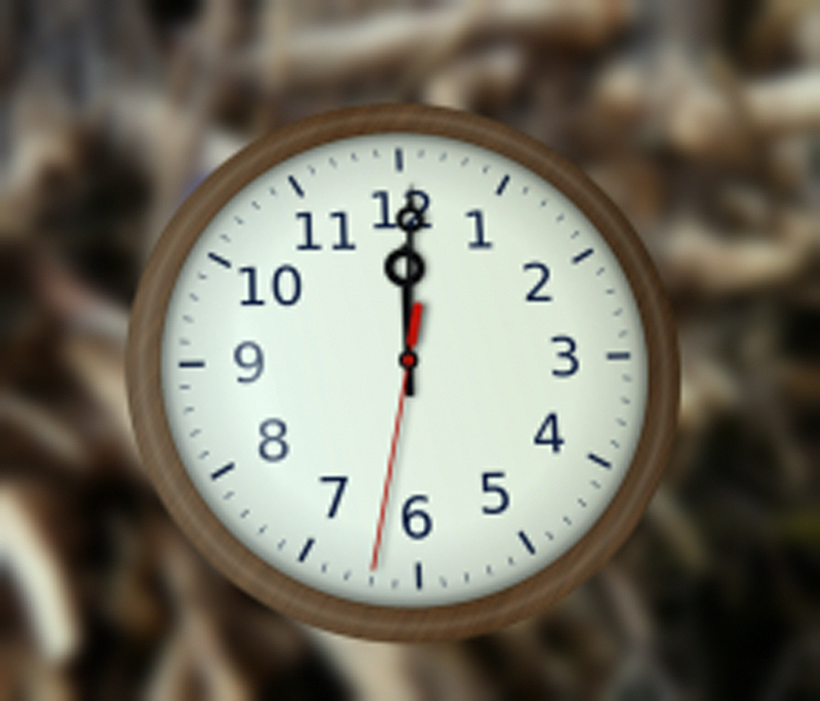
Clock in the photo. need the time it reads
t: 12:00:32
